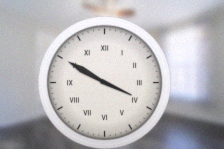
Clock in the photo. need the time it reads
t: 3:50
